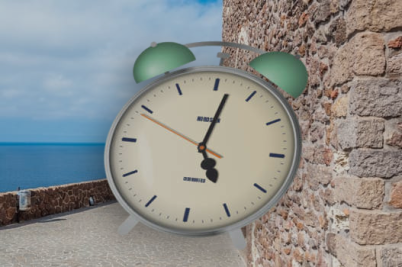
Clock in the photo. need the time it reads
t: 5:01:49
